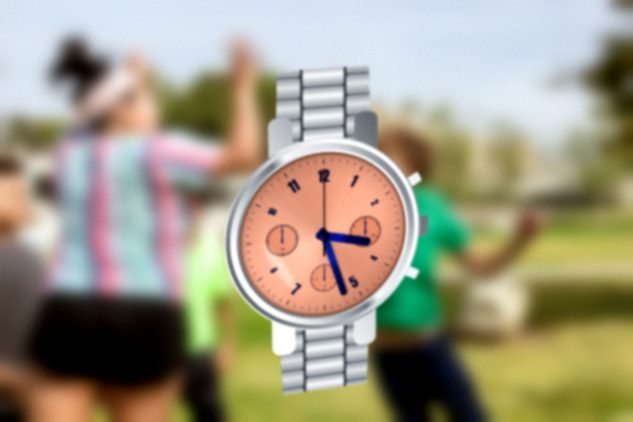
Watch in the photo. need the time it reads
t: 3:27
